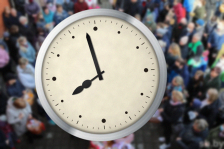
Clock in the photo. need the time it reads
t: 7:58
